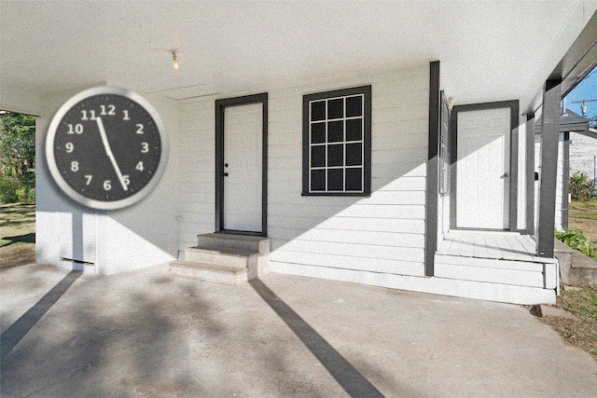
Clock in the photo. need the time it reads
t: 11:26
